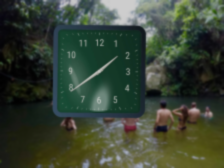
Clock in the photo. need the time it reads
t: 1:39
